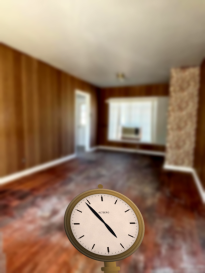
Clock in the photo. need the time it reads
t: 4:54
